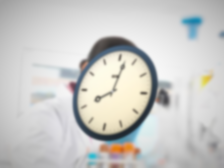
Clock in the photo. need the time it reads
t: 8:02
